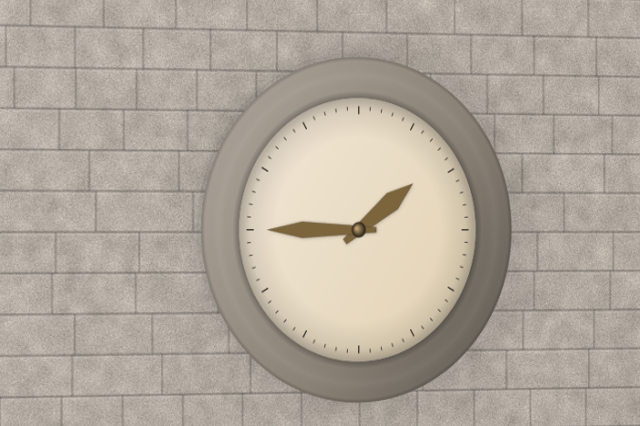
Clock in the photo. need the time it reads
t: 1:45
